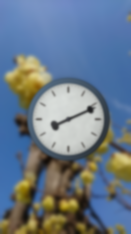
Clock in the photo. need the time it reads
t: 8:11
